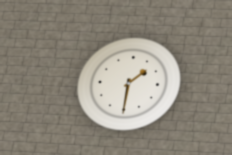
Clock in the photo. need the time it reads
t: 1:30
